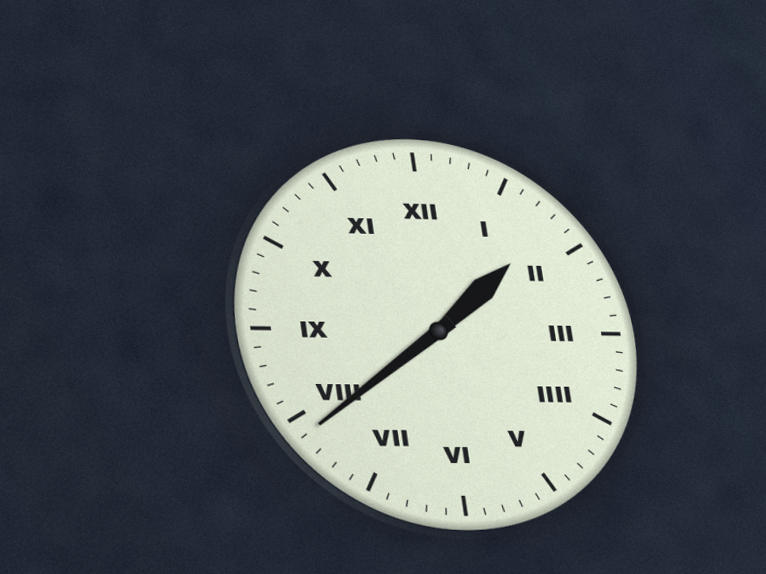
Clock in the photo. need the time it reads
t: 1:39
